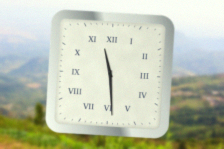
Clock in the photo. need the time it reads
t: 11:29
